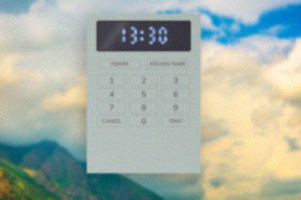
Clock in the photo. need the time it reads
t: 13:30
